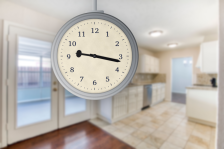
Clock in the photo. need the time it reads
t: 9:17
